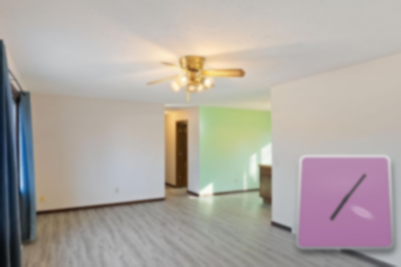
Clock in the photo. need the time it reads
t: 7:06
